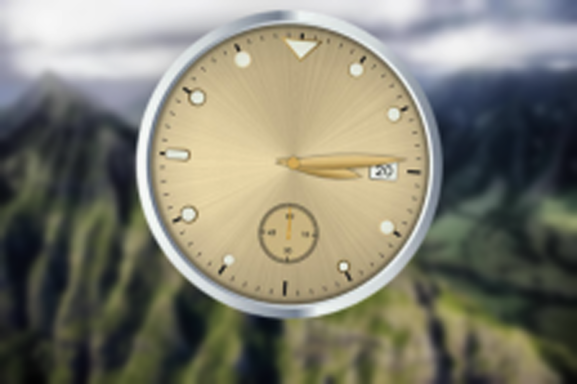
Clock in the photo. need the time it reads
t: 3:14
